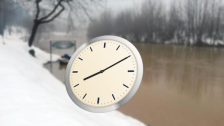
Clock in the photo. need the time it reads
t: 8:10
